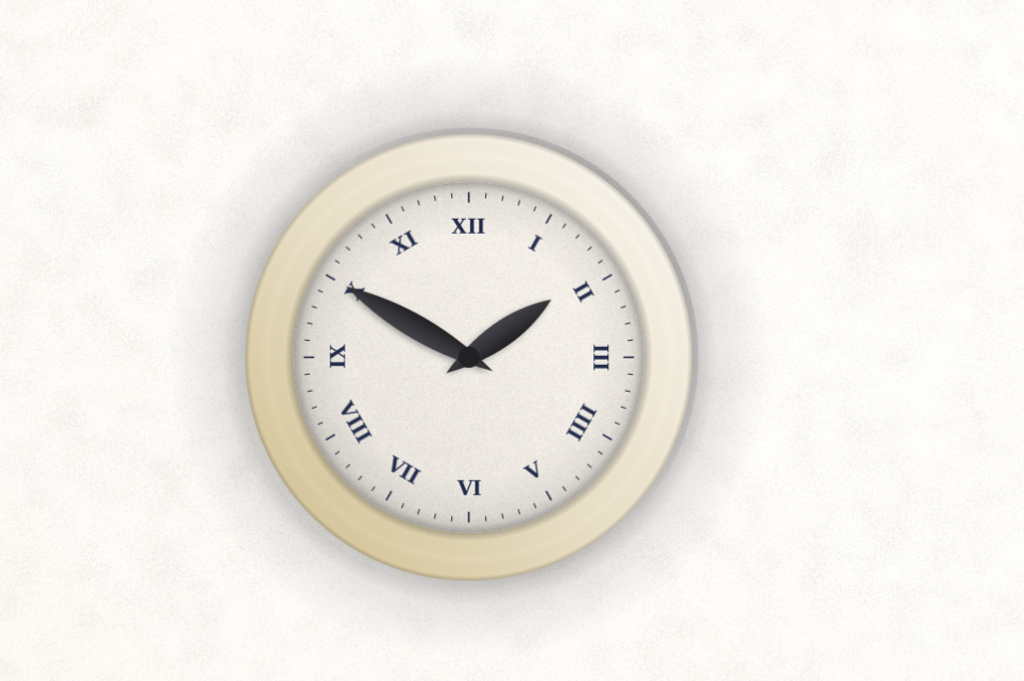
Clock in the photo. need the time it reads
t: 1:50
